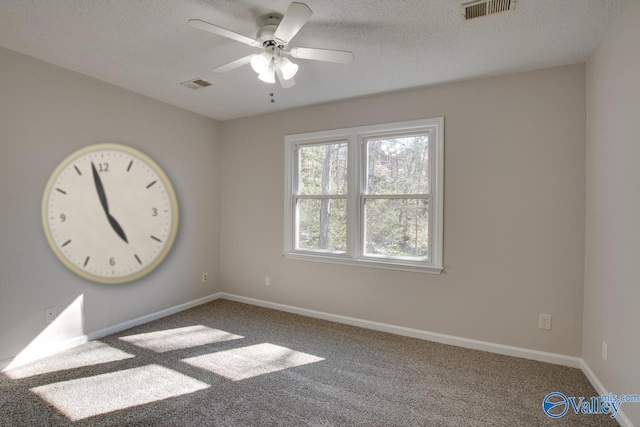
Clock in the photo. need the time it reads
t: 4:58
